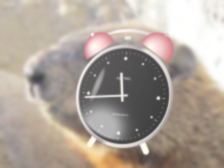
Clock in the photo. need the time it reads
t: 11:44
